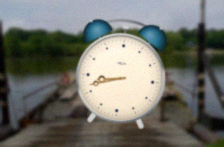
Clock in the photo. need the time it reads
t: 8:42
